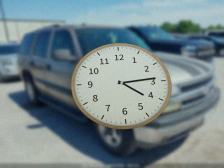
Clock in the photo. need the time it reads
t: 4:14
